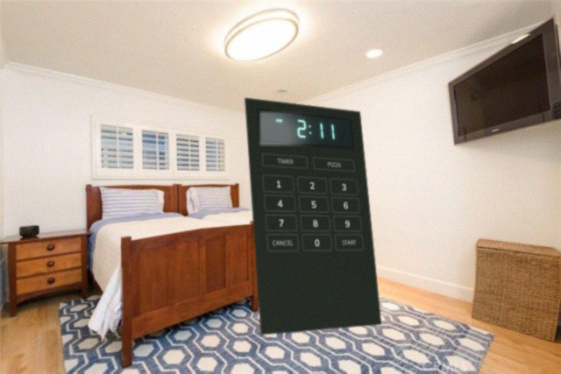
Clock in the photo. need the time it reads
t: 2:11
